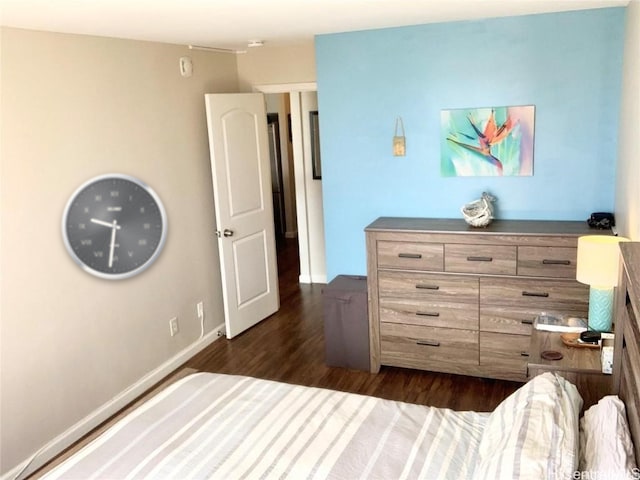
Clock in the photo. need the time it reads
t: 9:31
